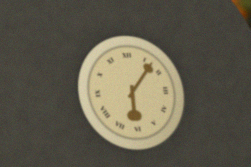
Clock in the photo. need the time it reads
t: 6:07
